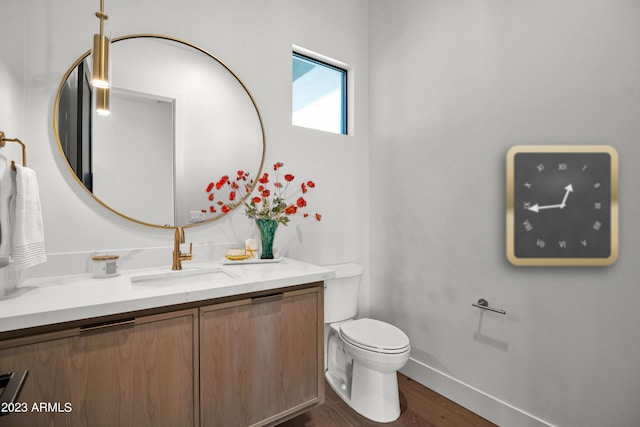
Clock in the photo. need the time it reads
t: 12:44
